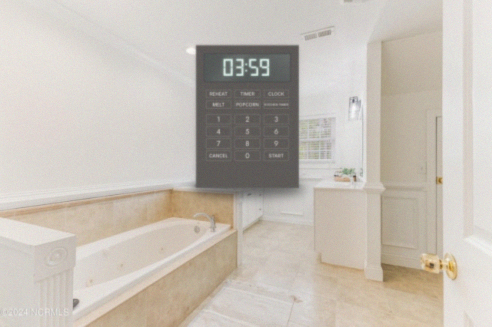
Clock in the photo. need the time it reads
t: 3:59
